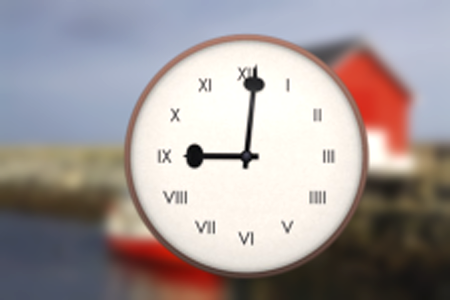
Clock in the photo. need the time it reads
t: 9:01
